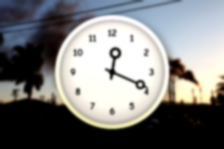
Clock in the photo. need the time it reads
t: 12:19
